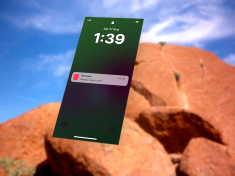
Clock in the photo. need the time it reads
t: 1:39
